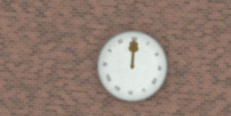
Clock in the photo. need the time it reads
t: 12:00
